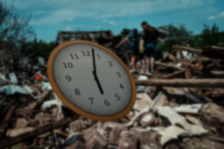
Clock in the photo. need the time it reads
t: 6:03
